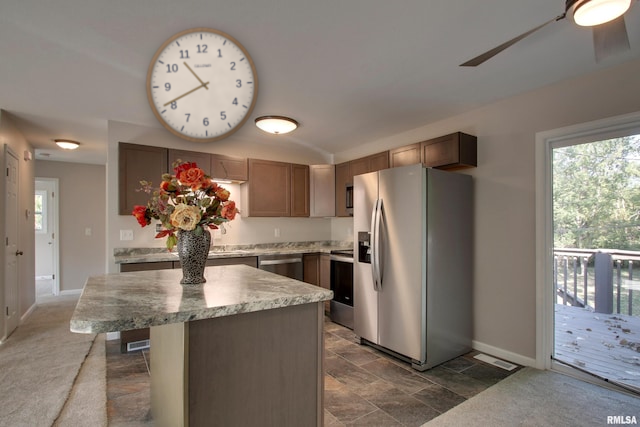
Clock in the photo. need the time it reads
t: 10:41
